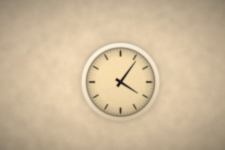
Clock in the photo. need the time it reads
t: 4:06
